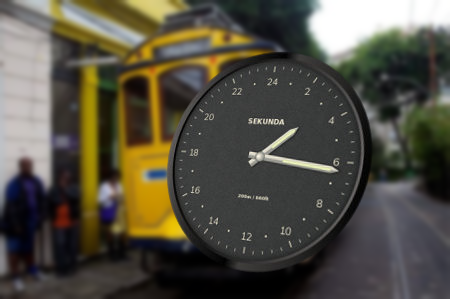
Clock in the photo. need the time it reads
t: 3:16
